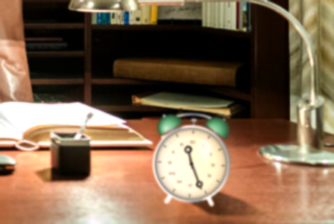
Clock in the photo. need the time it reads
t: 11:26
